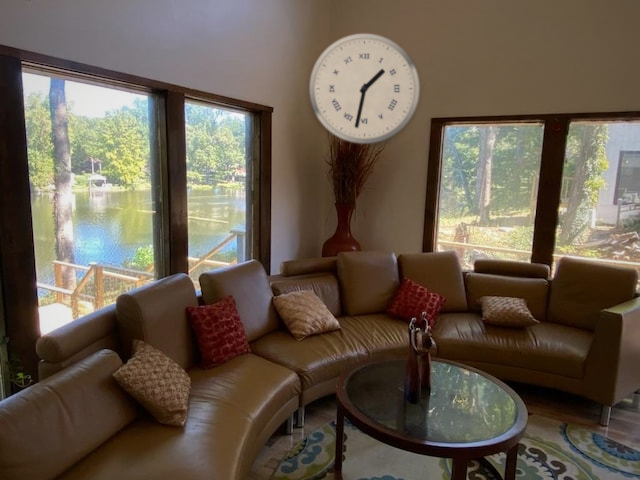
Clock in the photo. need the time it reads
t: 1:32
